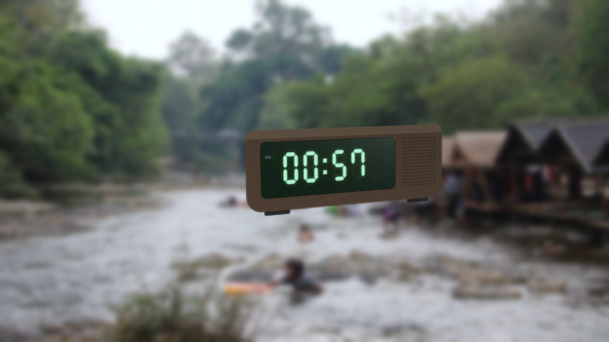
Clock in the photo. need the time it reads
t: 0:57
